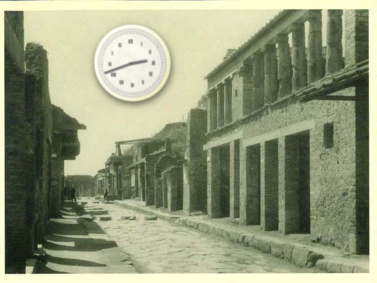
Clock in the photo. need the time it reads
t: 2:42
